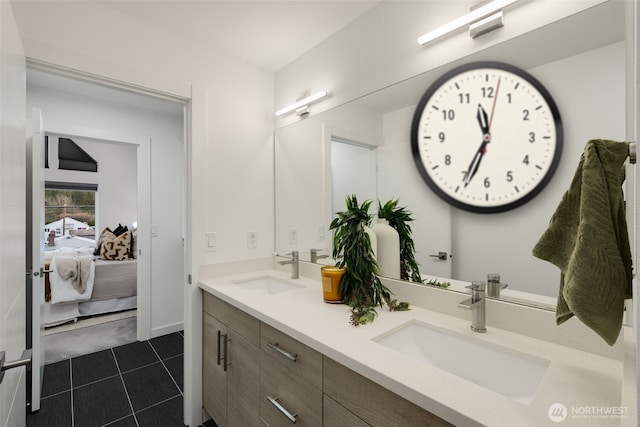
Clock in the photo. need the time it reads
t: 11:34:02
